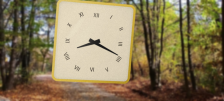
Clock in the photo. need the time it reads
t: 8:19
